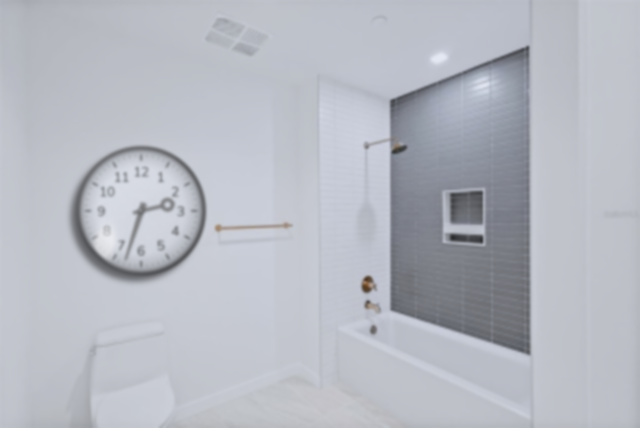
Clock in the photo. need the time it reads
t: 2:33
